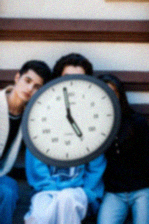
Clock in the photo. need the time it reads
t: 4:58
